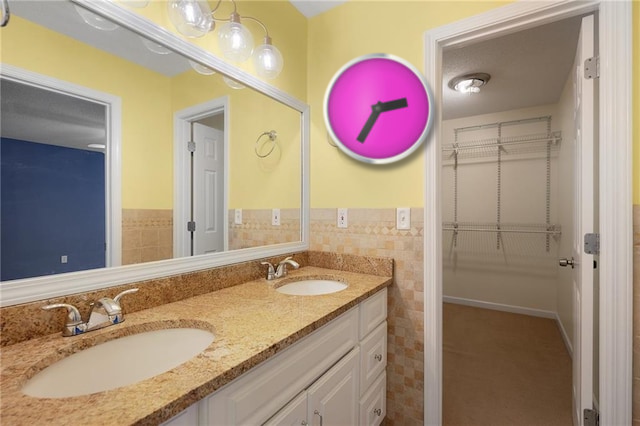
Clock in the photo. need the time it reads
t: 2:35
